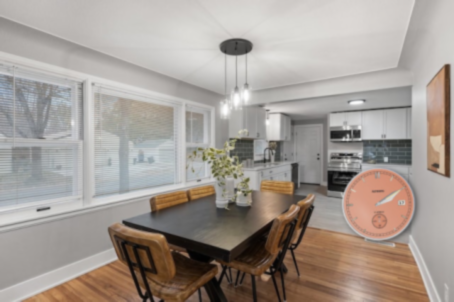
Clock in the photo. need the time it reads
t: 2:10
